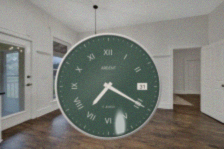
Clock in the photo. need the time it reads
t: 7:20
